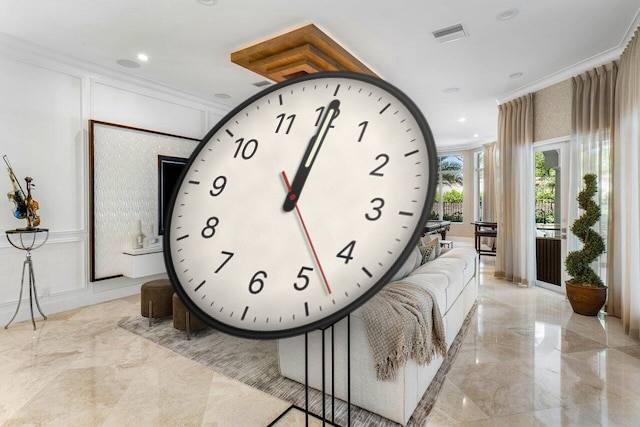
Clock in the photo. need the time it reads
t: 12:00:23
